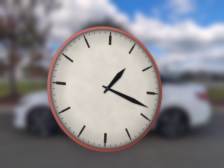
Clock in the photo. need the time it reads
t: 1:18
